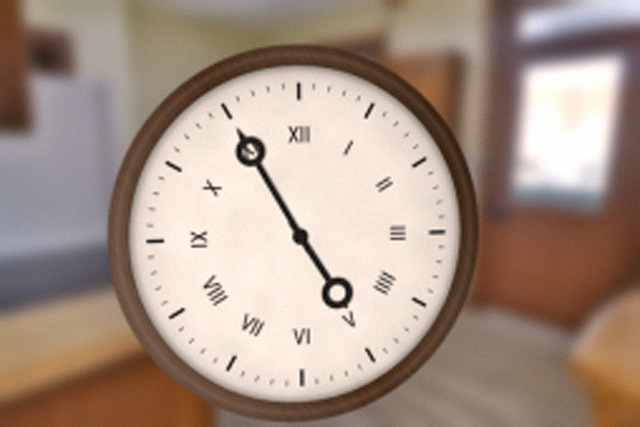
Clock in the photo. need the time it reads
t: 4:55
